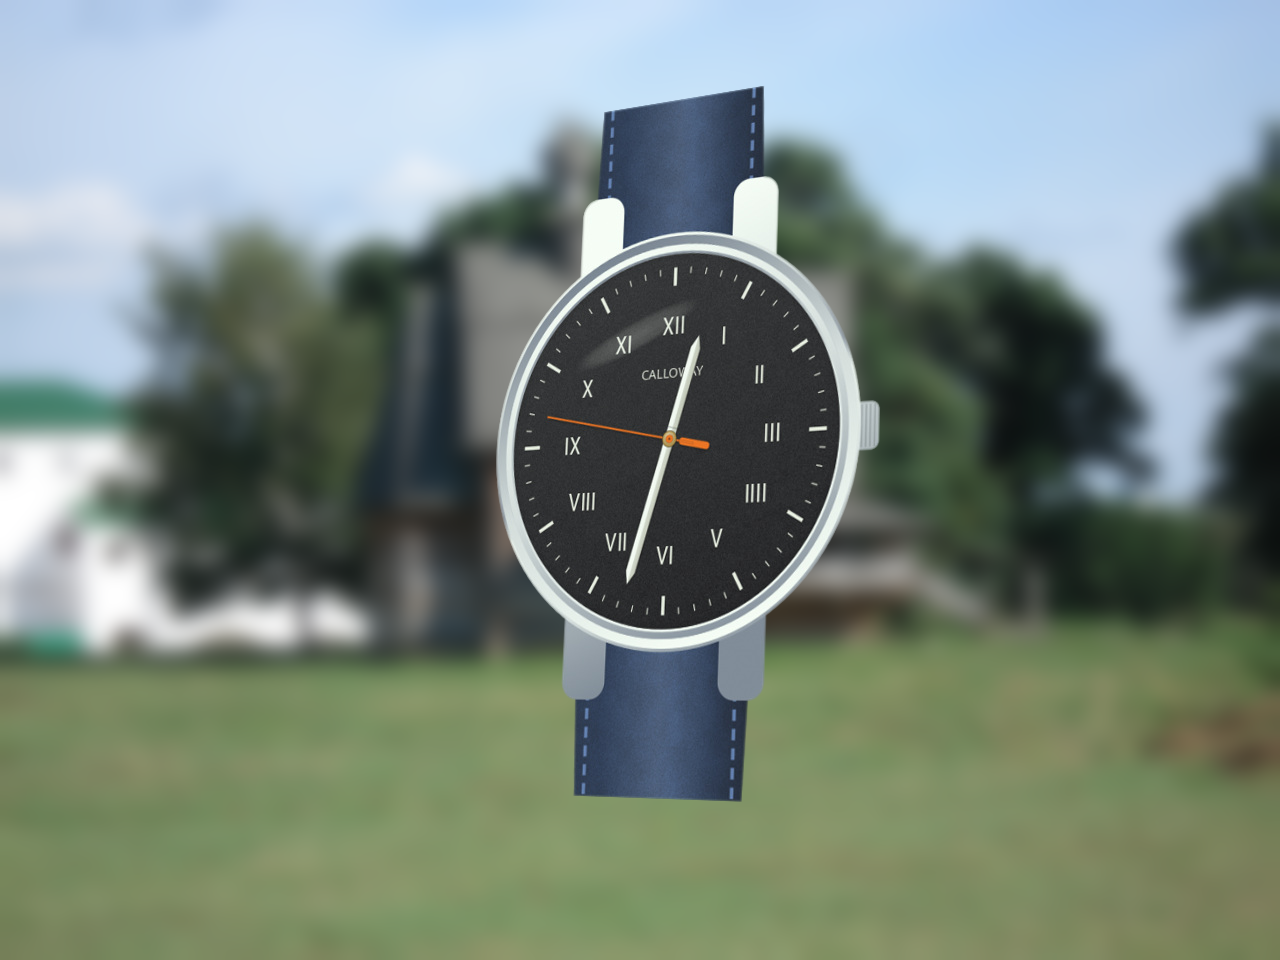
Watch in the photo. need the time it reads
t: 12:32:47
